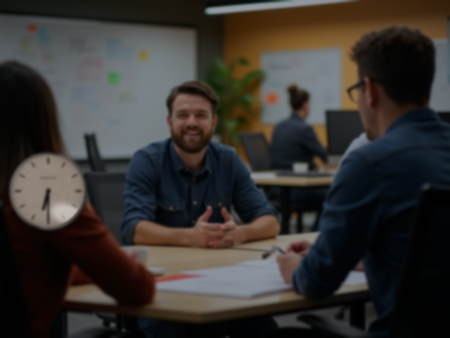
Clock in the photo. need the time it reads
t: 6:30
